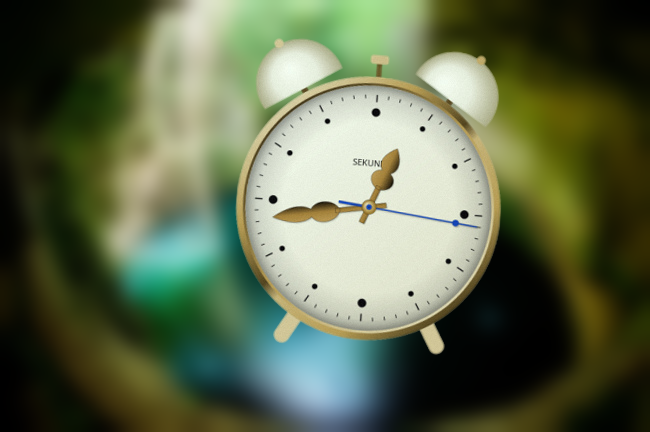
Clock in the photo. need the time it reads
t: 12:43:16
